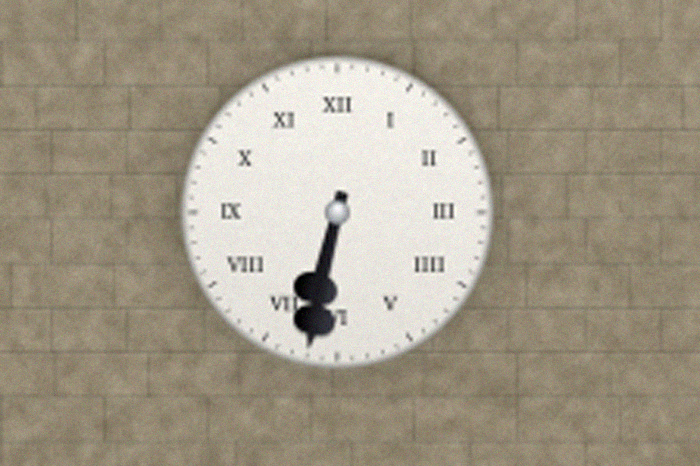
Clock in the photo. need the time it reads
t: 6:32
